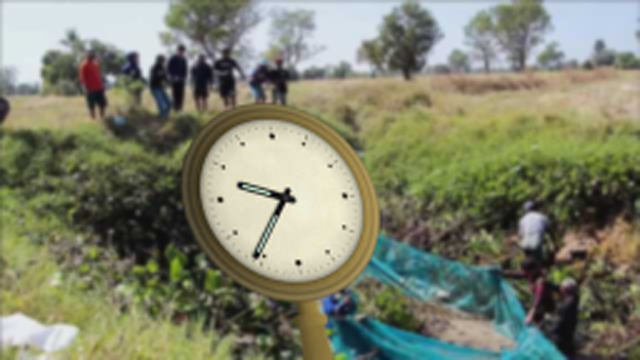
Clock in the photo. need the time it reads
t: 9:36
